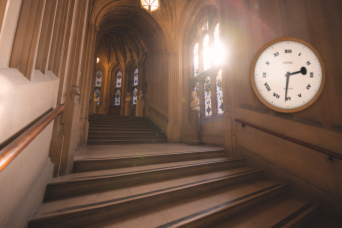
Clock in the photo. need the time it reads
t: 2:31
